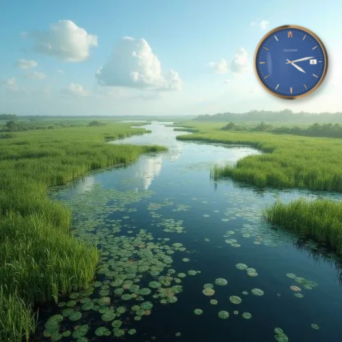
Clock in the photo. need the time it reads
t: 4:13
